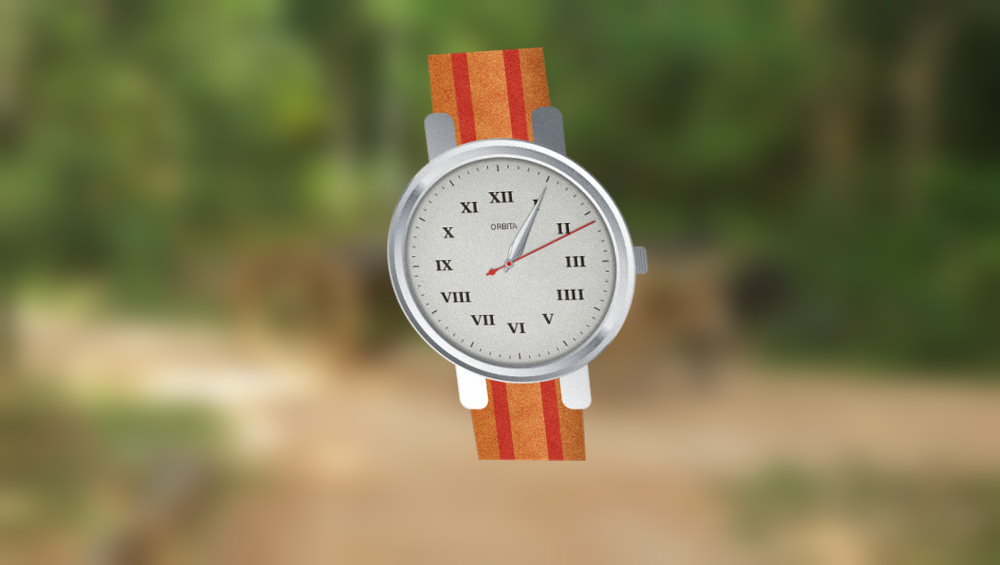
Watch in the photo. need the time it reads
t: 1:05:11
